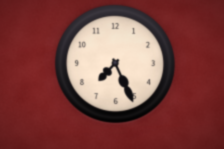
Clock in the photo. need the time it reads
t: 7:26
